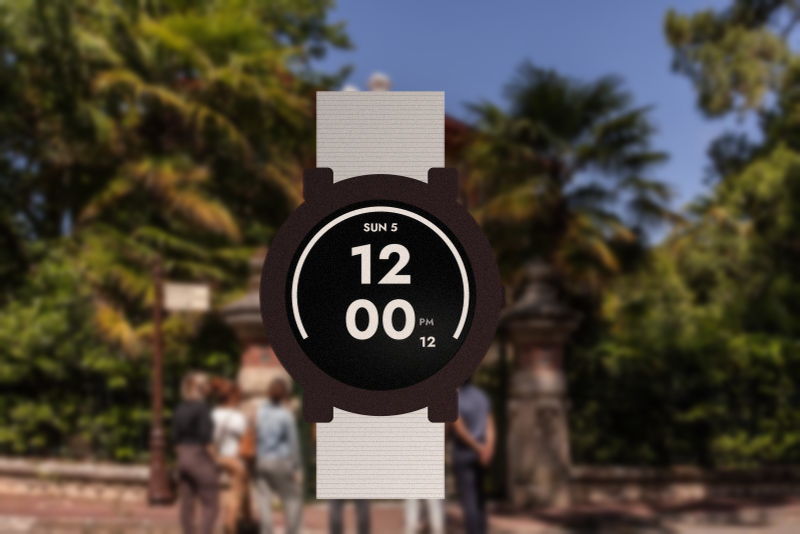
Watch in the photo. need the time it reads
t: 12:00:12
